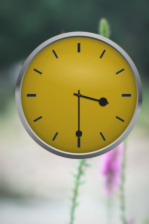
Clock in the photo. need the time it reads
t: 3:30
